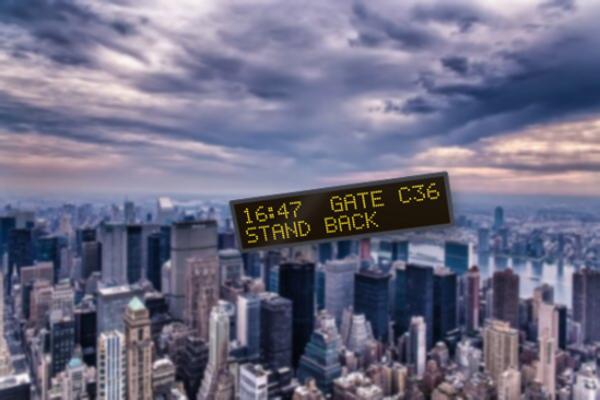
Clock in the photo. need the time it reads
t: 16:47
